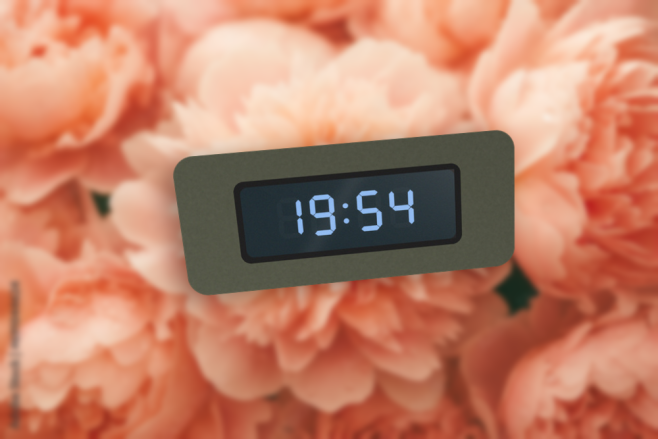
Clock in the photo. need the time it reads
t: 19:54
